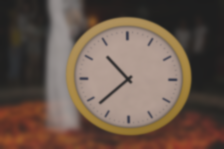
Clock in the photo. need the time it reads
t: 10:38
